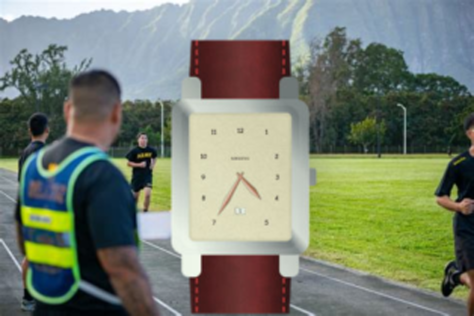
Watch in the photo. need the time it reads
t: 4:35
